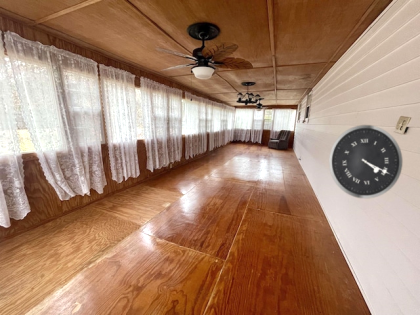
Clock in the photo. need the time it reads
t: 4:20
